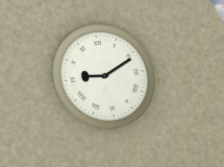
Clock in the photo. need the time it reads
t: 9:11
